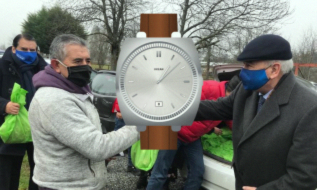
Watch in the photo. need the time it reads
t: 1:08
